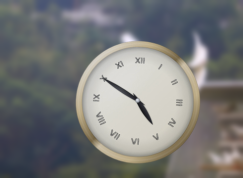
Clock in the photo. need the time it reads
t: 4:50
